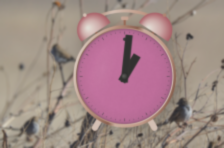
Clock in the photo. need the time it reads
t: 1:01
